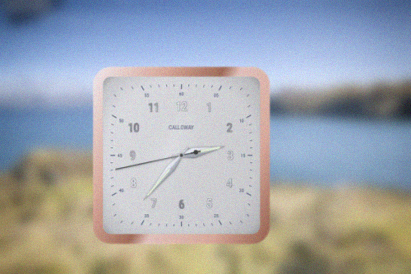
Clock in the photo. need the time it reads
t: 2:36:43
